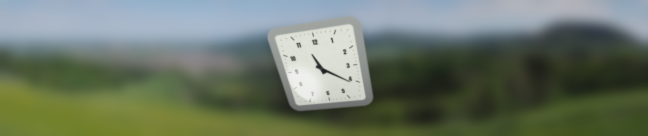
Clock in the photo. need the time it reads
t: 11:21
